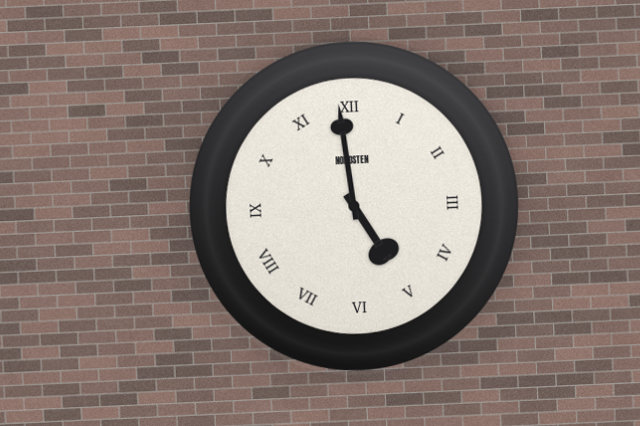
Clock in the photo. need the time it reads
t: 4:59
